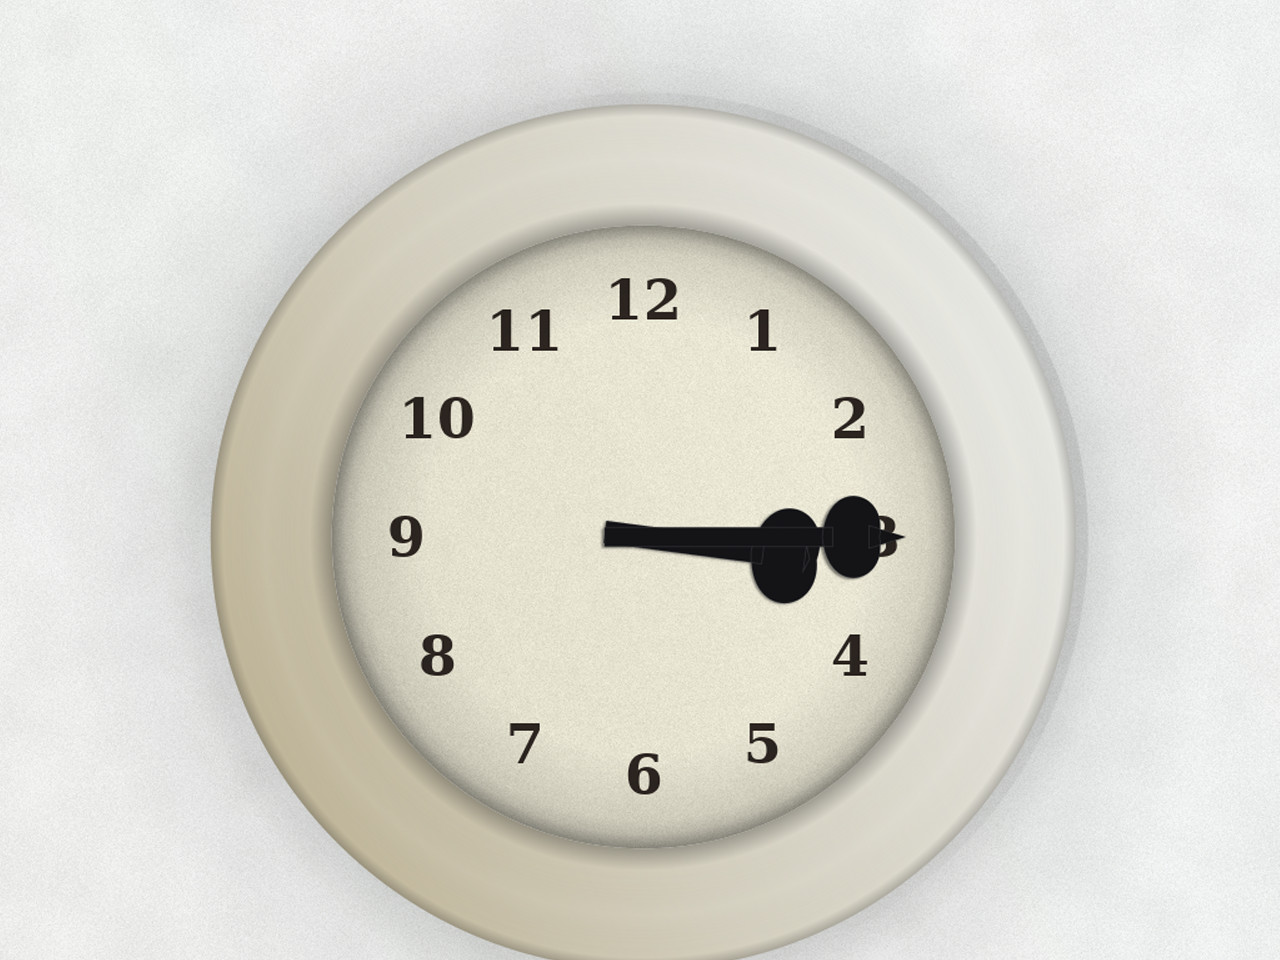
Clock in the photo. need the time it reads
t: 3:15
